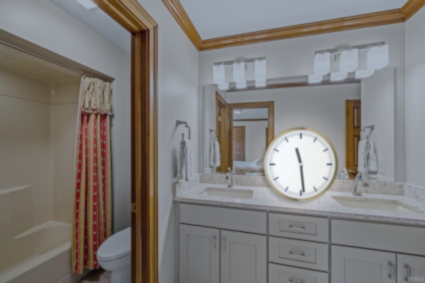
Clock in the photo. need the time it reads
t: 11:29
